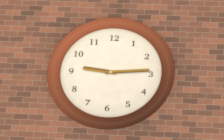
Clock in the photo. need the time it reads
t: 9:14
